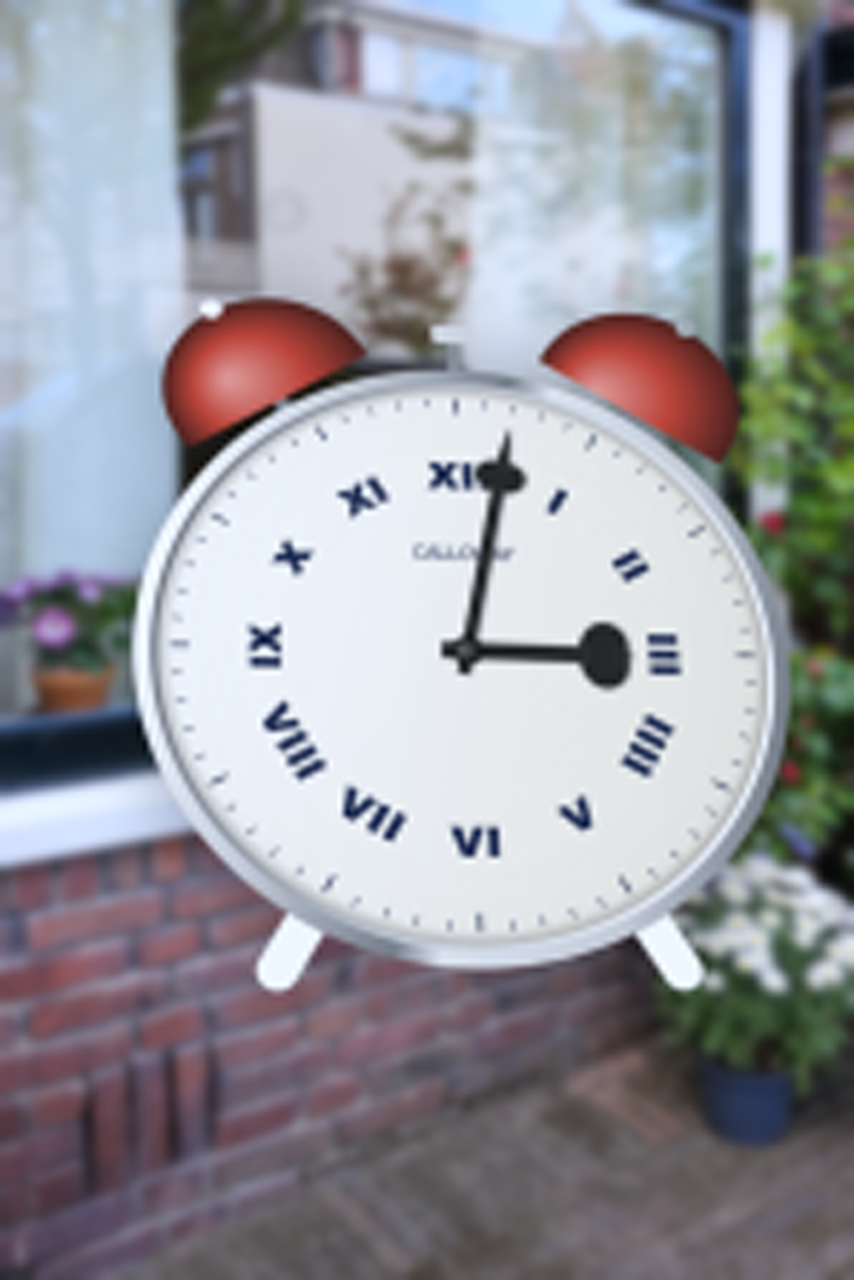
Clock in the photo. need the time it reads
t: 3:02
